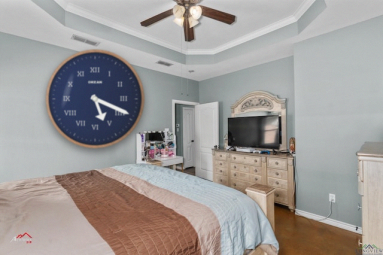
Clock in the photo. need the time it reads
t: 5:19
